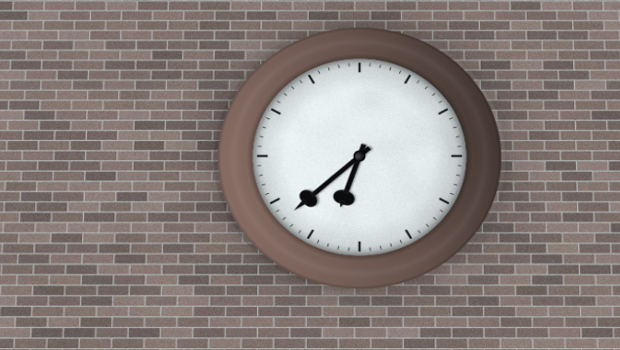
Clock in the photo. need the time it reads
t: 6:38
